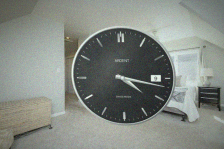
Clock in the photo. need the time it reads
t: 4:17
